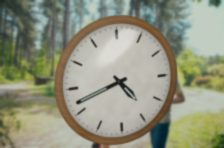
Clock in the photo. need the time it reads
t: 4:42
